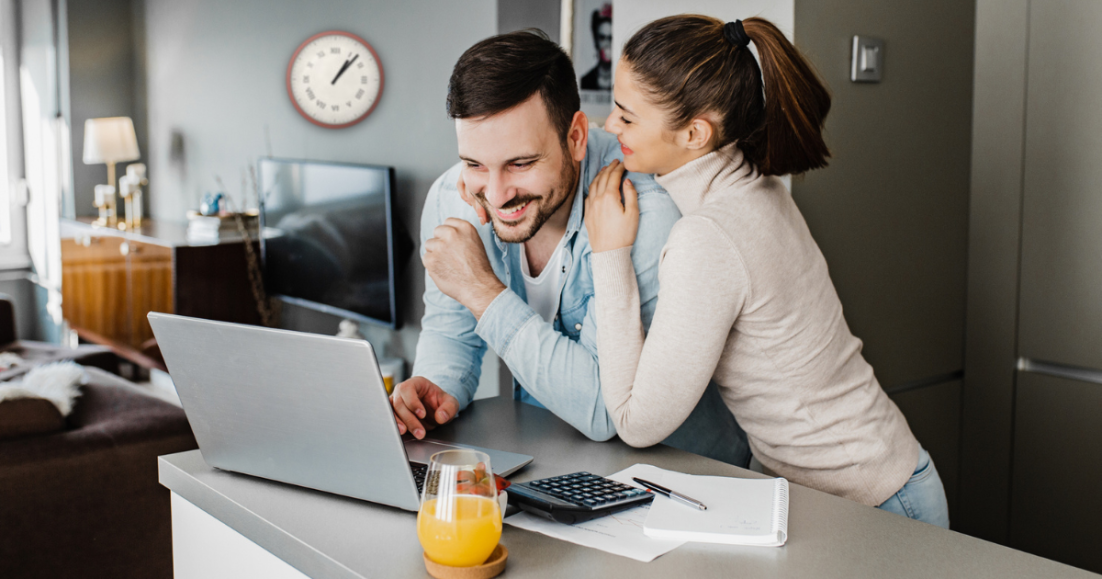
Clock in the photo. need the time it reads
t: 1:07
